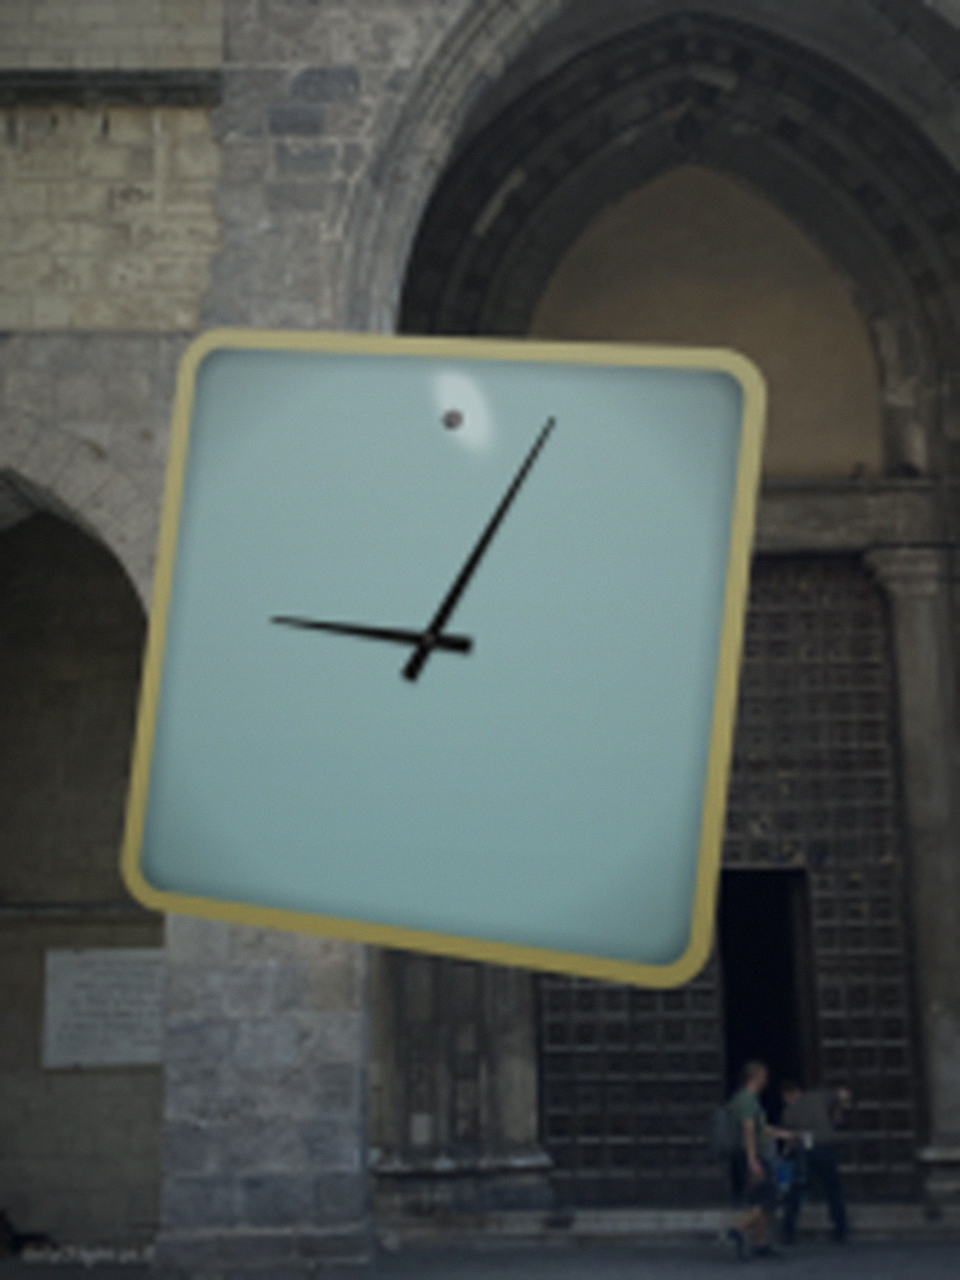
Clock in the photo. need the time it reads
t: 9:04
